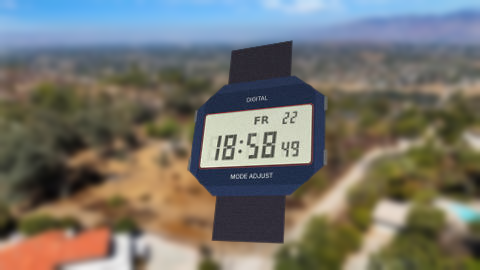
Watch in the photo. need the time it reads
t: 18:58:49
